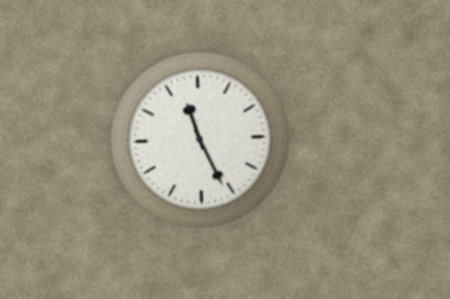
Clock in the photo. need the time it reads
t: 11:26
